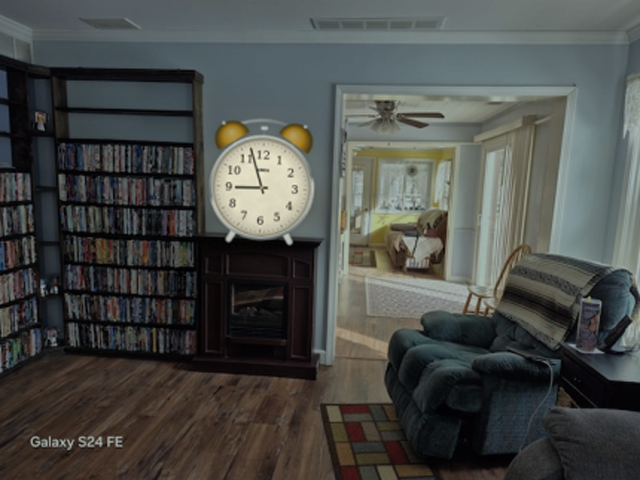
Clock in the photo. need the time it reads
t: 8:57
